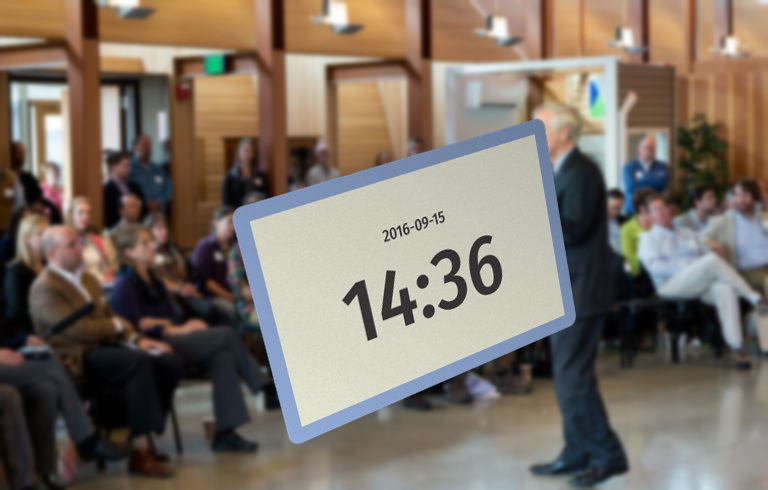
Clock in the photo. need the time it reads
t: 14:36
